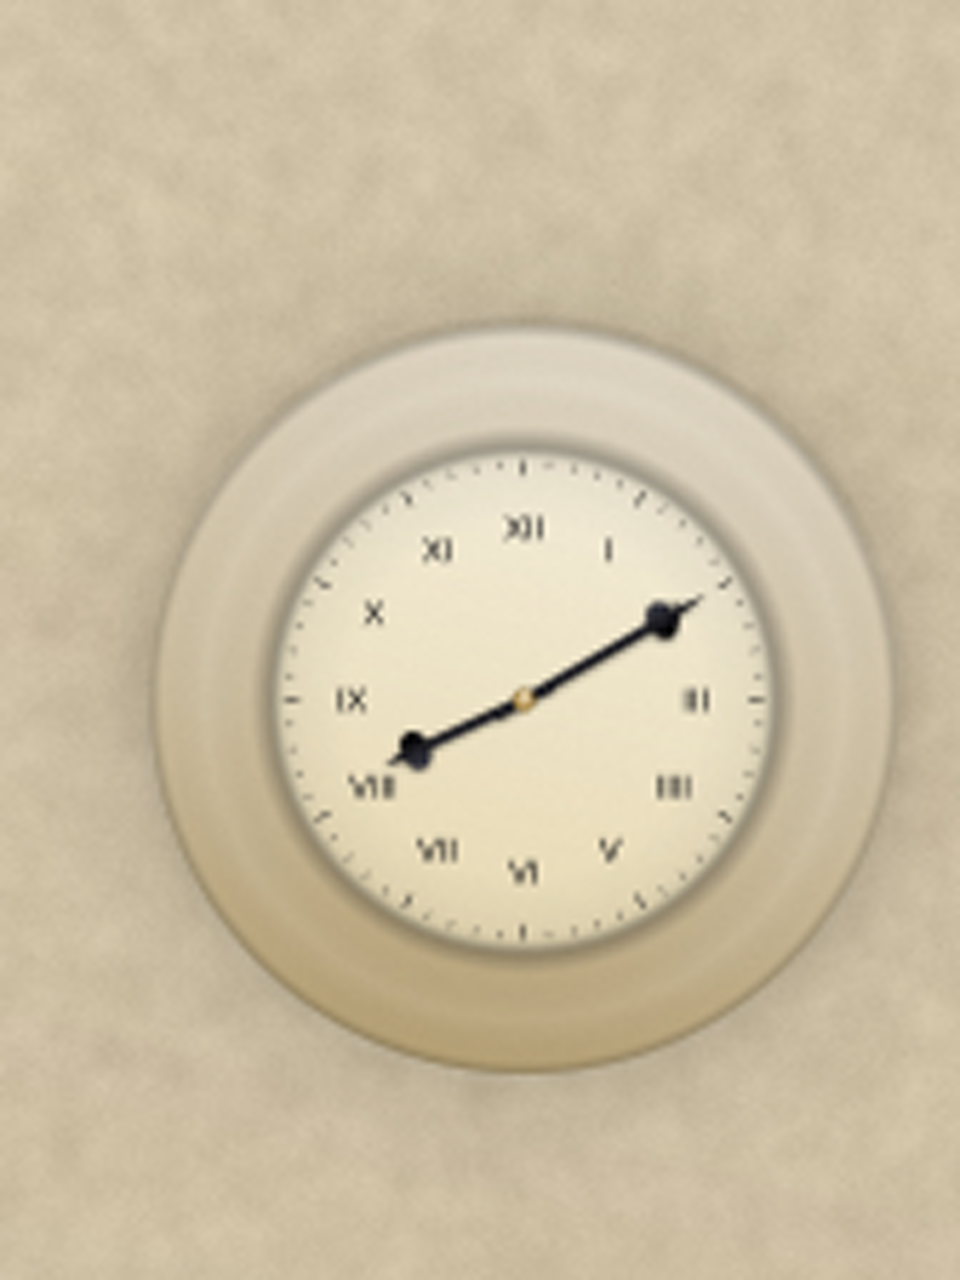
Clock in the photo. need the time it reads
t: 8:10
